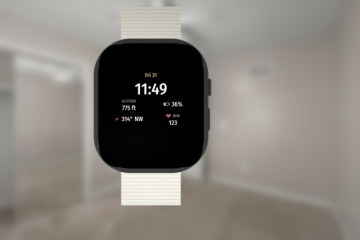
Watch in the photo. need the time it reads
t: 11:49
